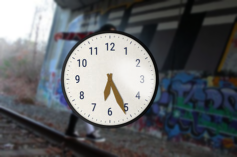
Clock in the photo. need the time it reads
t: 6:26
